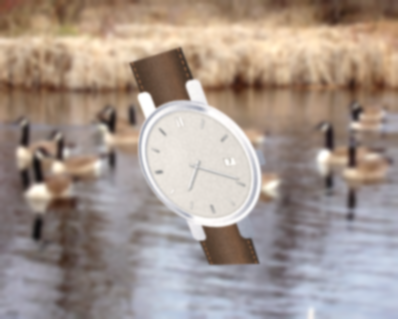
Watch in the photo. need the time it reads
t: 7:19
